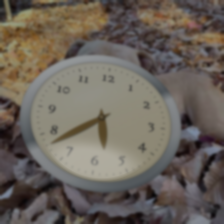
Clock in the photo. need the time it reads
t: 5:38
